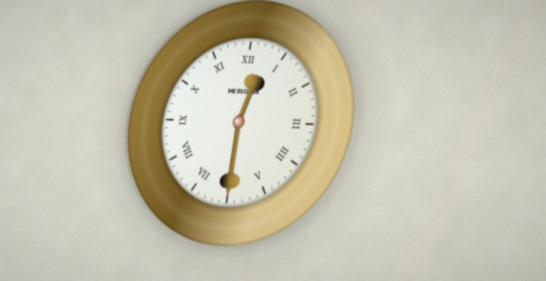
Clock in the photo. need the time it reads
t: 12:30
